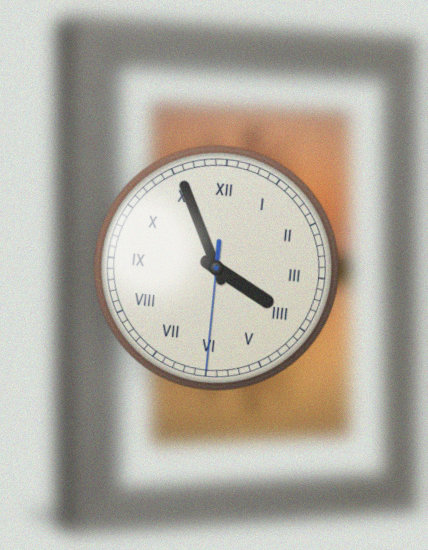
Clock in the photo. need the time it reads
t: 3:55:30
